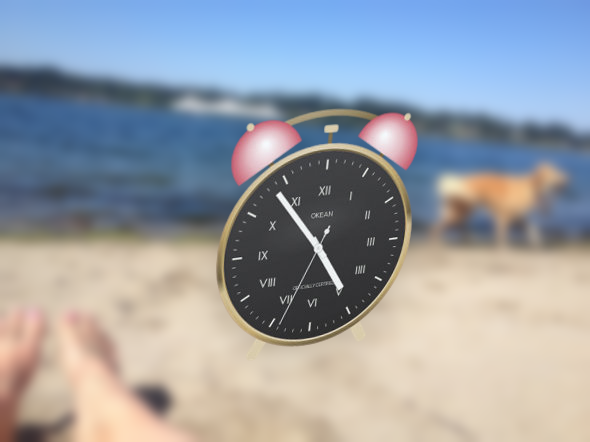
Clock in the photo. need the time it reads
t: 4:53:34
